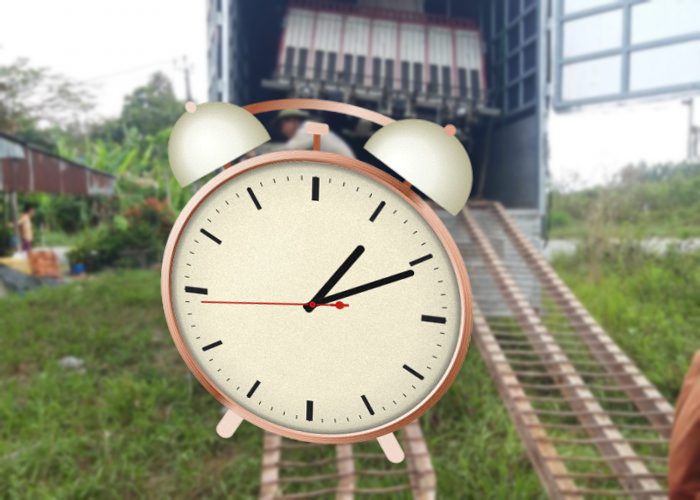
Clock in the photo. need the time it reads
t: 1:10:44
